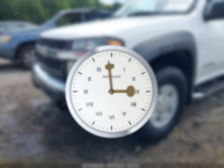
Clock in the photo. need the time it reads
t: 2:59
